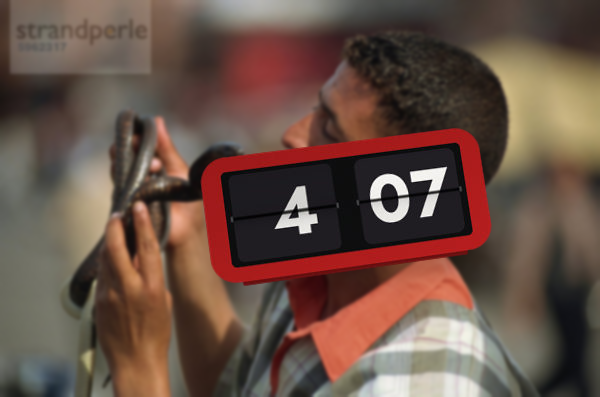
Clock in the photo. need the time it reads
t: 4:07
